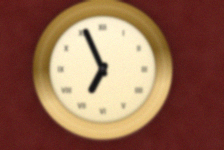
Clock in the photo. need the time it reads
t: 6:56
